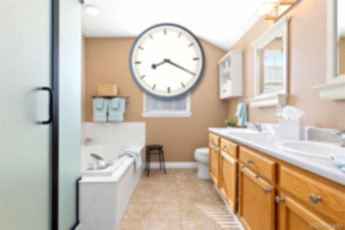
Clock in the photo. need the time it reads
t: 8:20
